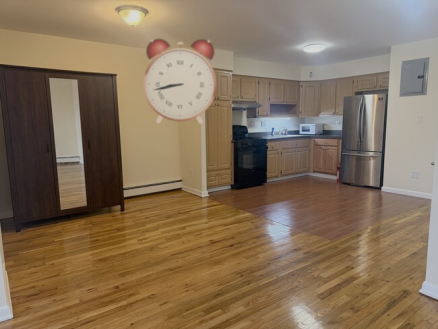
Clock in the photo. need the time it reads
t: 8:43
